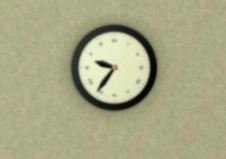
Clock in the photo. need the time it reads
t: 9:36
